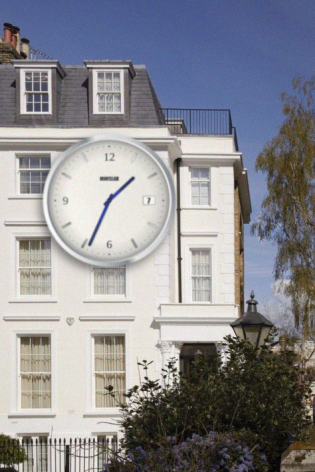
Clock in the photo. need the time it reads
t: 1:34
